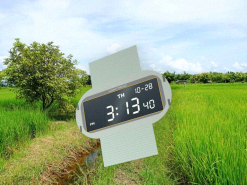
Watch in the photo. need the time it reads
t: 3:13:40
